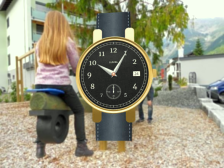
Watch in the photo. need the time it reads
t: 10:05
